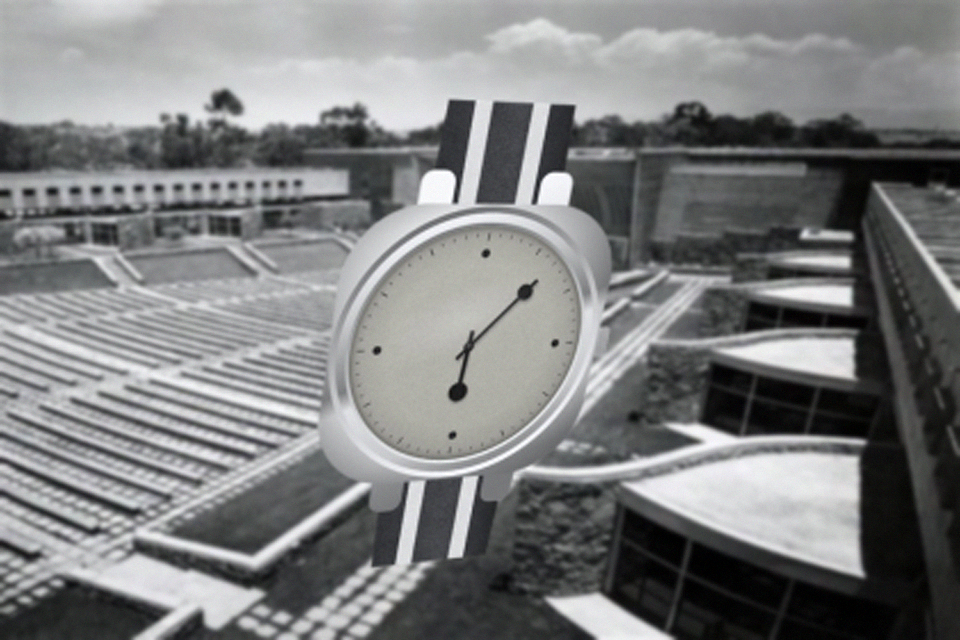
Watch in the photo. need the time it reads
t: 6:07
